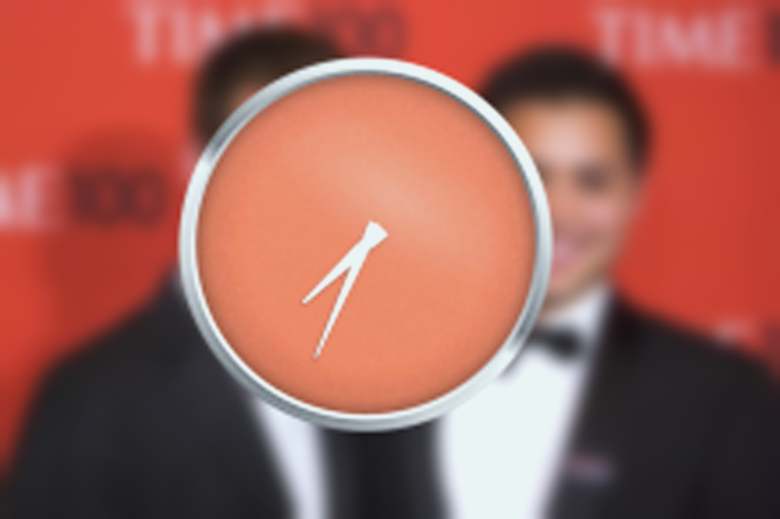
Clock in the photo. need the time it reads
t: 7:34
